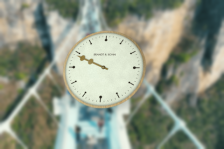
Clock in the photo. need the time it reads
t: 9:49
